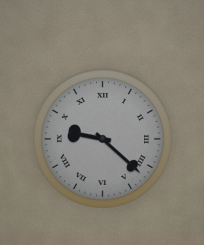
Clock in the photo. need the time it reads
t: 9:22
